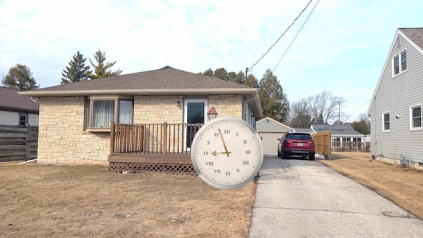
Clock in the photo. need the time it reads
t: 8:57
